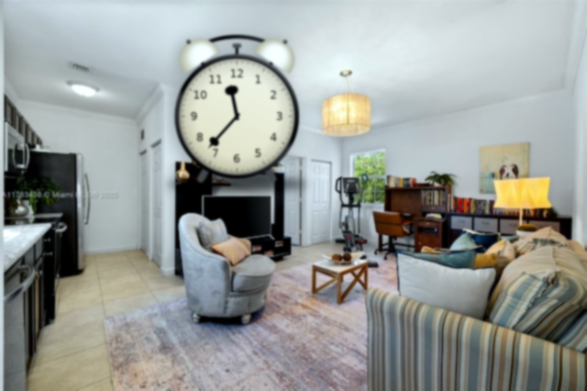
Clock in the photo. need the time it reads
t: 11:37
